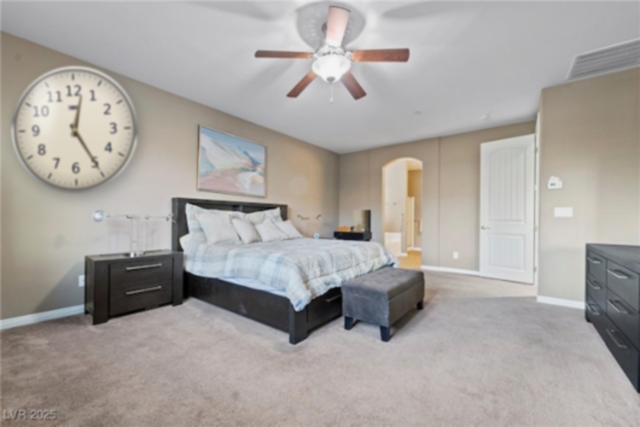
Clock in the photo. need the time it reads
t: 12:25
